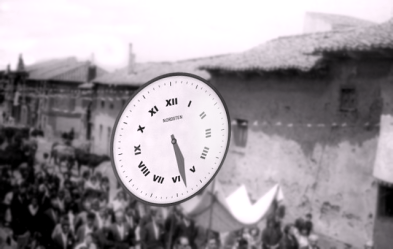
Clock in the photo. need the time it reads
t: 5:28
